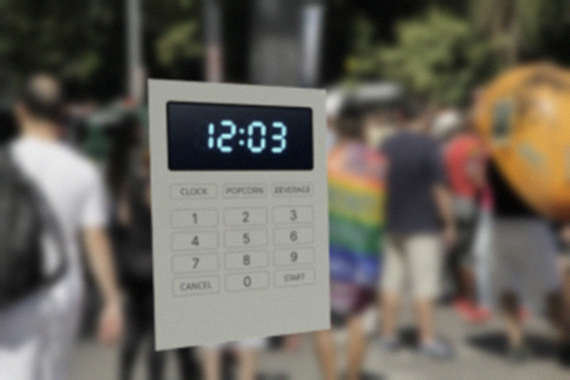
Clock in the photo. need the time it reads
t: 12:03
